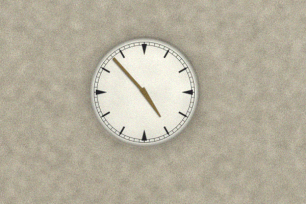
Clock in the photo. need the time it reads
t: 4:53
